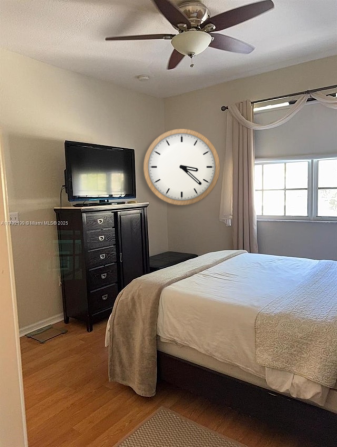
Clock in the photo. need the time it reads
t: 3:22
